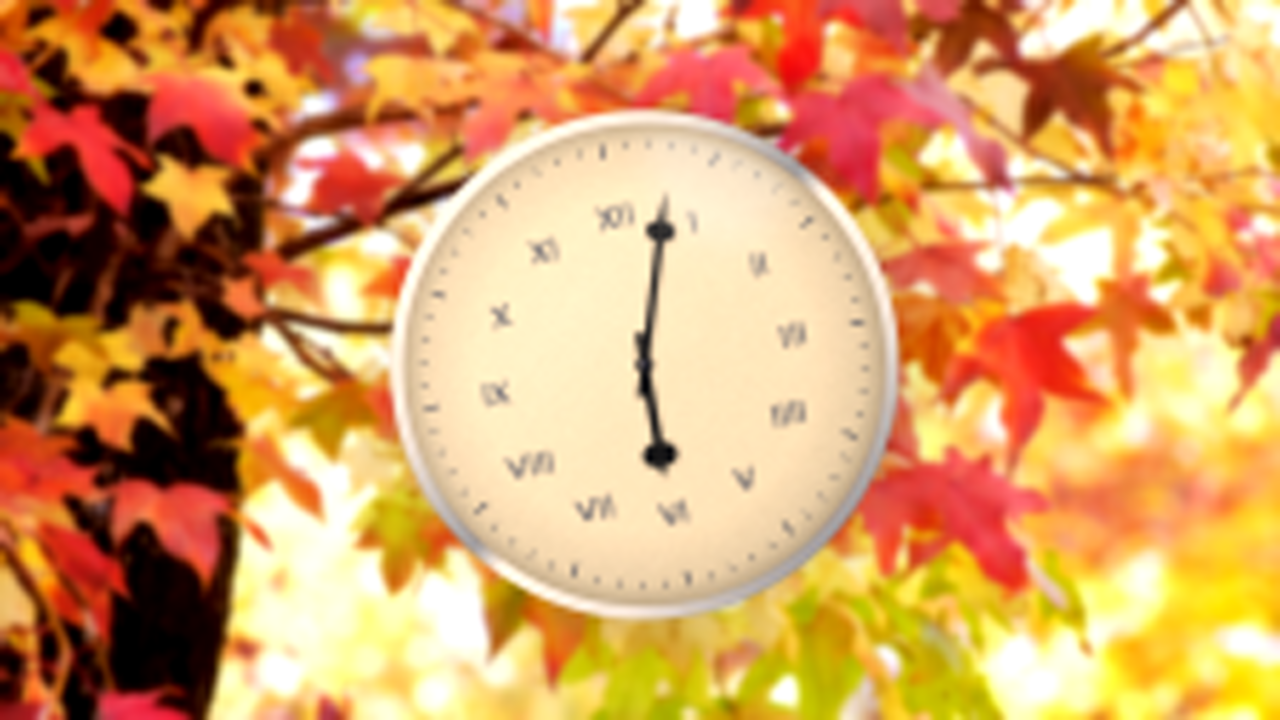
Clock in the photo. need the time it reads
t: 6:03
